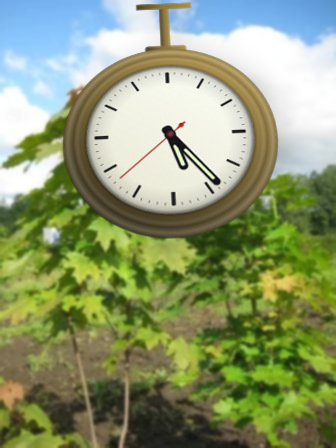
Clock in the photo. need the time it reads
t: 5:23:38
